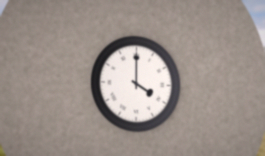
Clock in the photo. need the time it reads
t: 4:00
